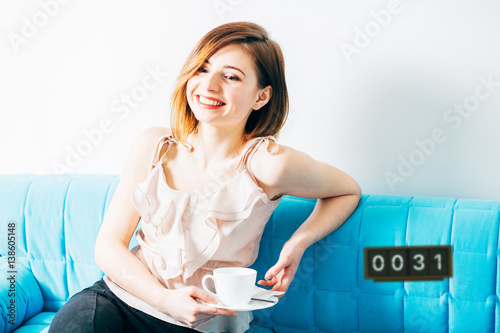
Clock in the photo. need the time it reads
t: 0:31
